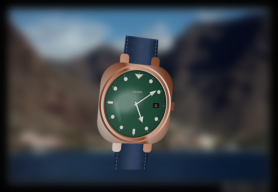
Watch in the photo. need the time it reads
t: 5:09
